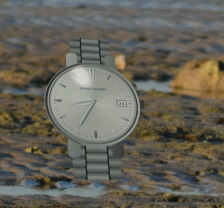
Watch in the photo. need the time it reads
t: 8:35
